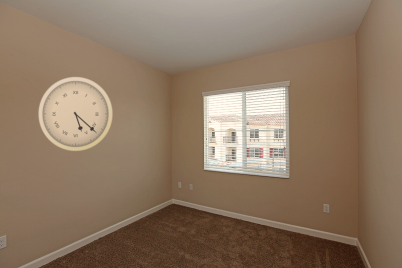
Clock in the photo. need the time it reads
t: 5:22
